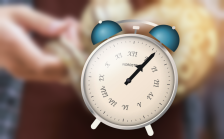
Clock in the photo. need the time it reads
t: 1:06
